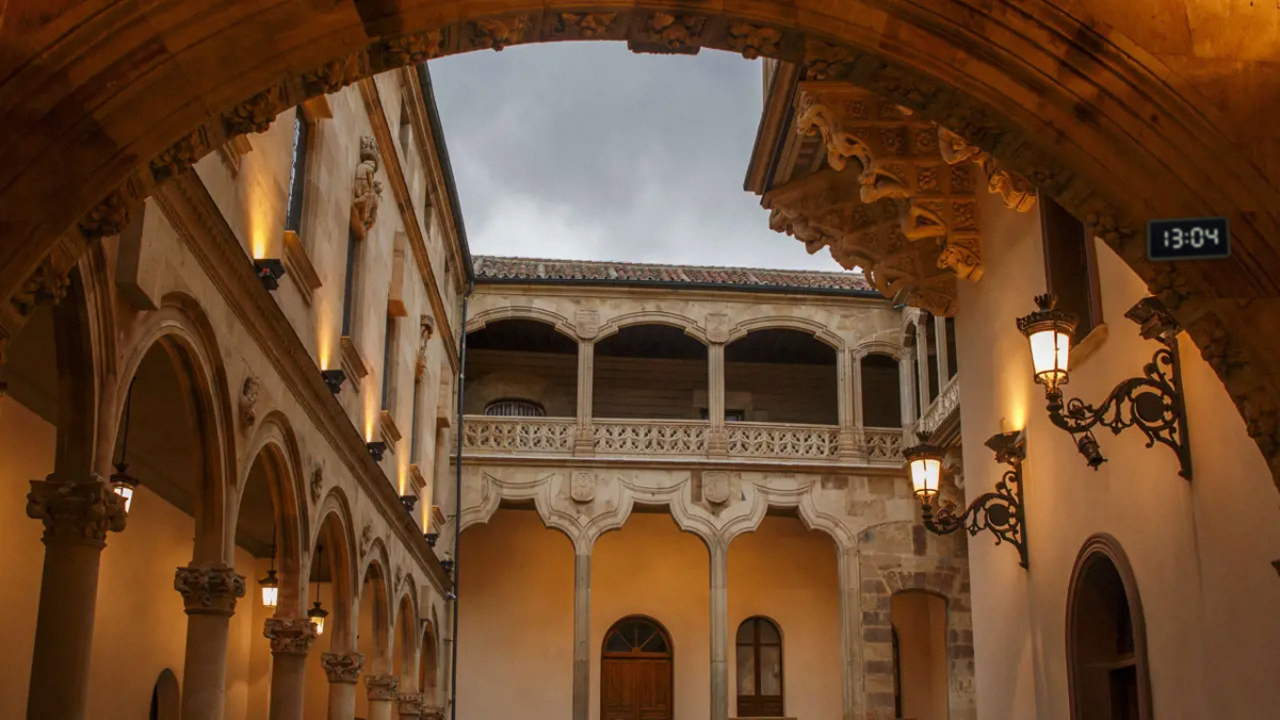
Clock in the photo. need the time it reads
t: 13:04
